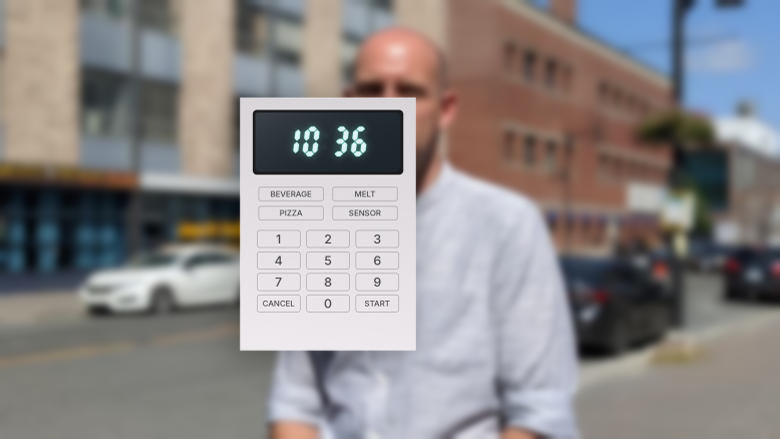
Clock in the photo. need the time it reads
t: 10:36
